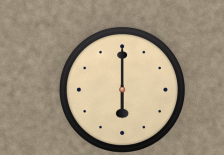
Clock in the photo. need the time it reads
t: 6:00
